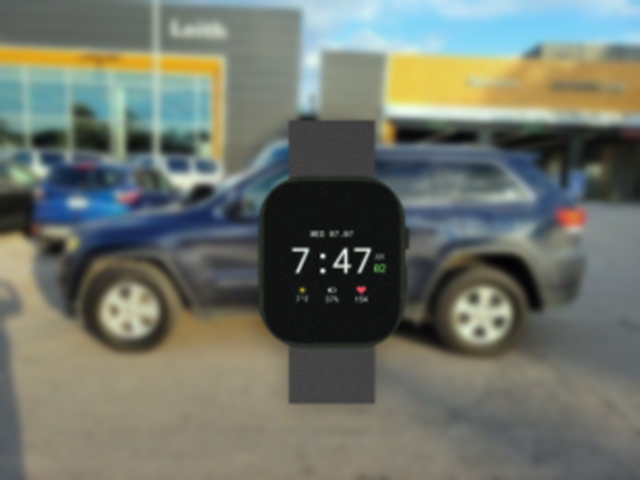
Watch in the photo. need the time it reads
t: 7:47
